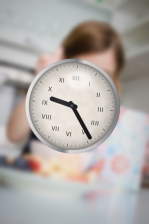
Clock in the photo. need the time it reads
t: 9:24
